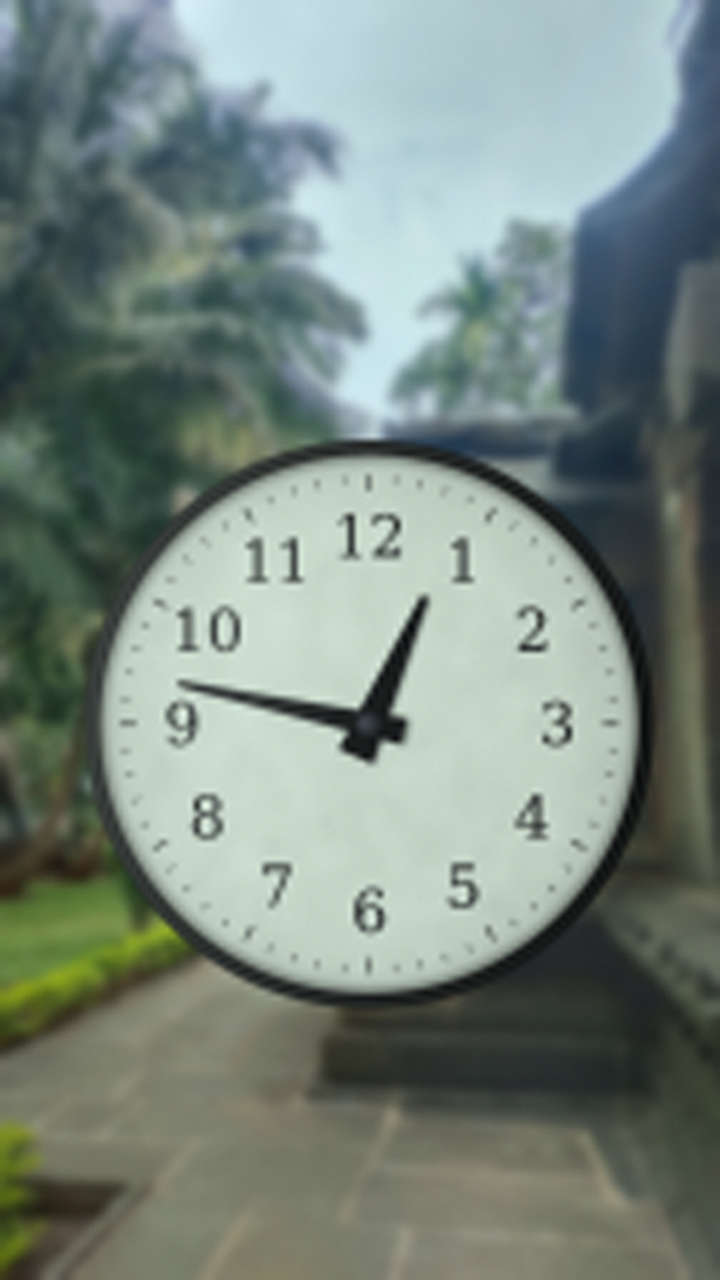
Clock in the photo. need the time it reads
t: 12:47
